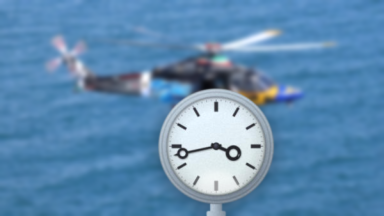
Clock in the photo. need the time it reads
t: 3:43
